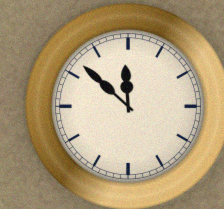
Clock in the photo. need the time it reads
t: 11:52
